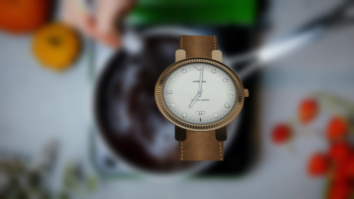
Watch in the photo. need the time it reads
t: 7:01
